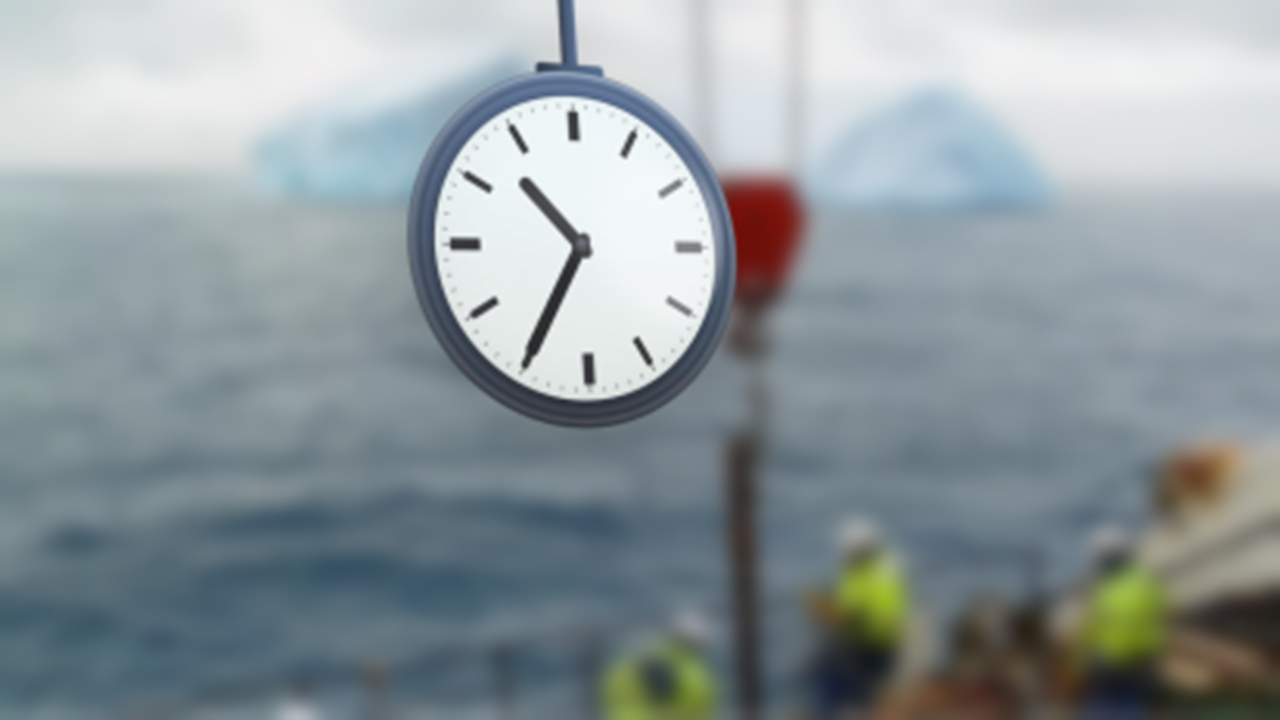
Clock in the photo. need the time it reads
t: 10:35
